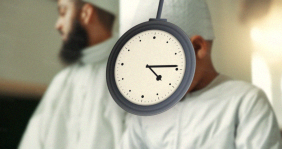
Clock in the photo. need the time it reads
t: 4:14
